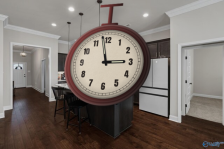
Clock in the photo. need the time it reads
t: 2:58
